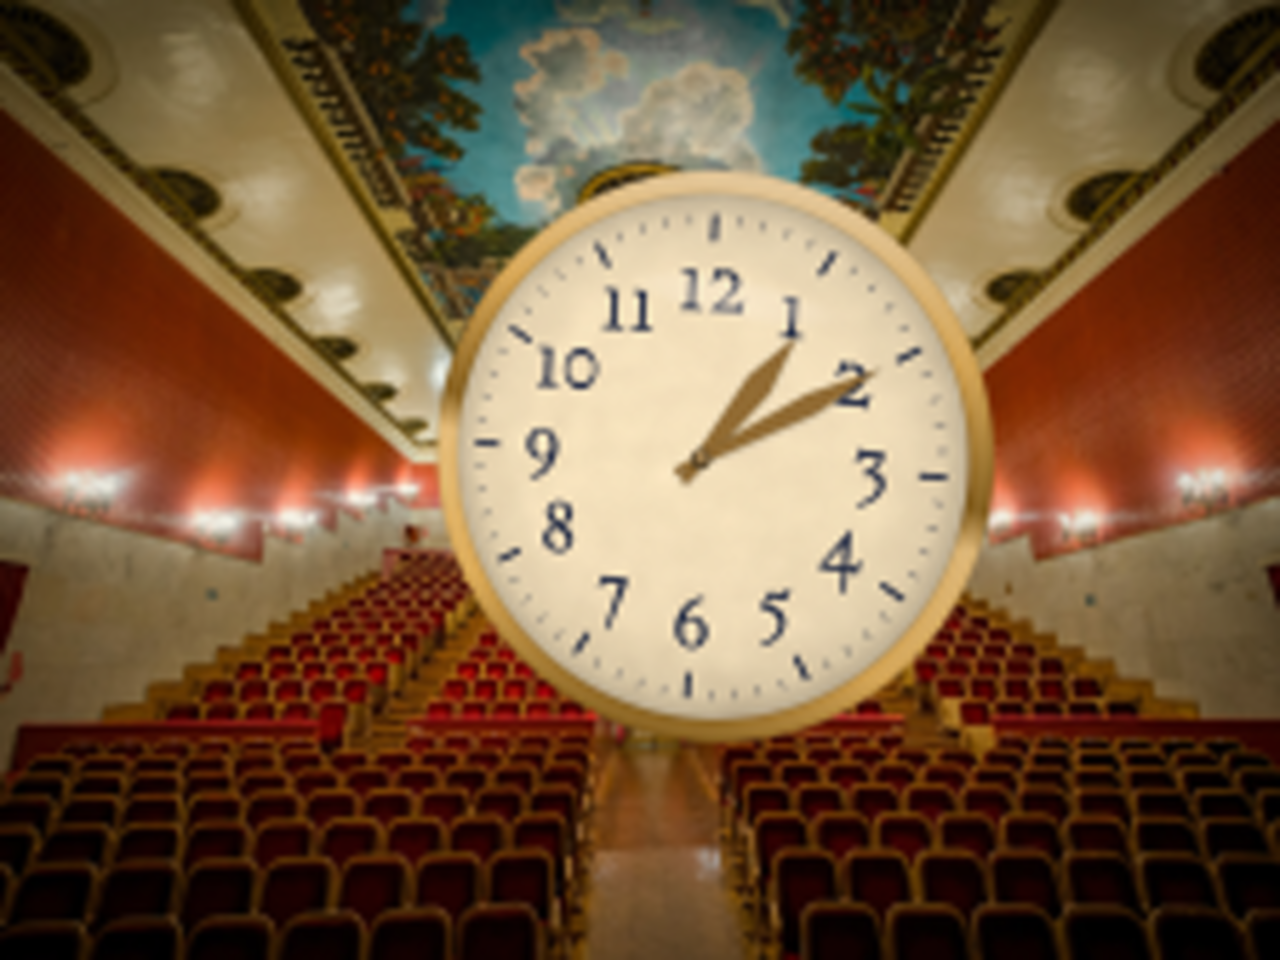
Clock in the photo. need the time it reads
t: 1:10
